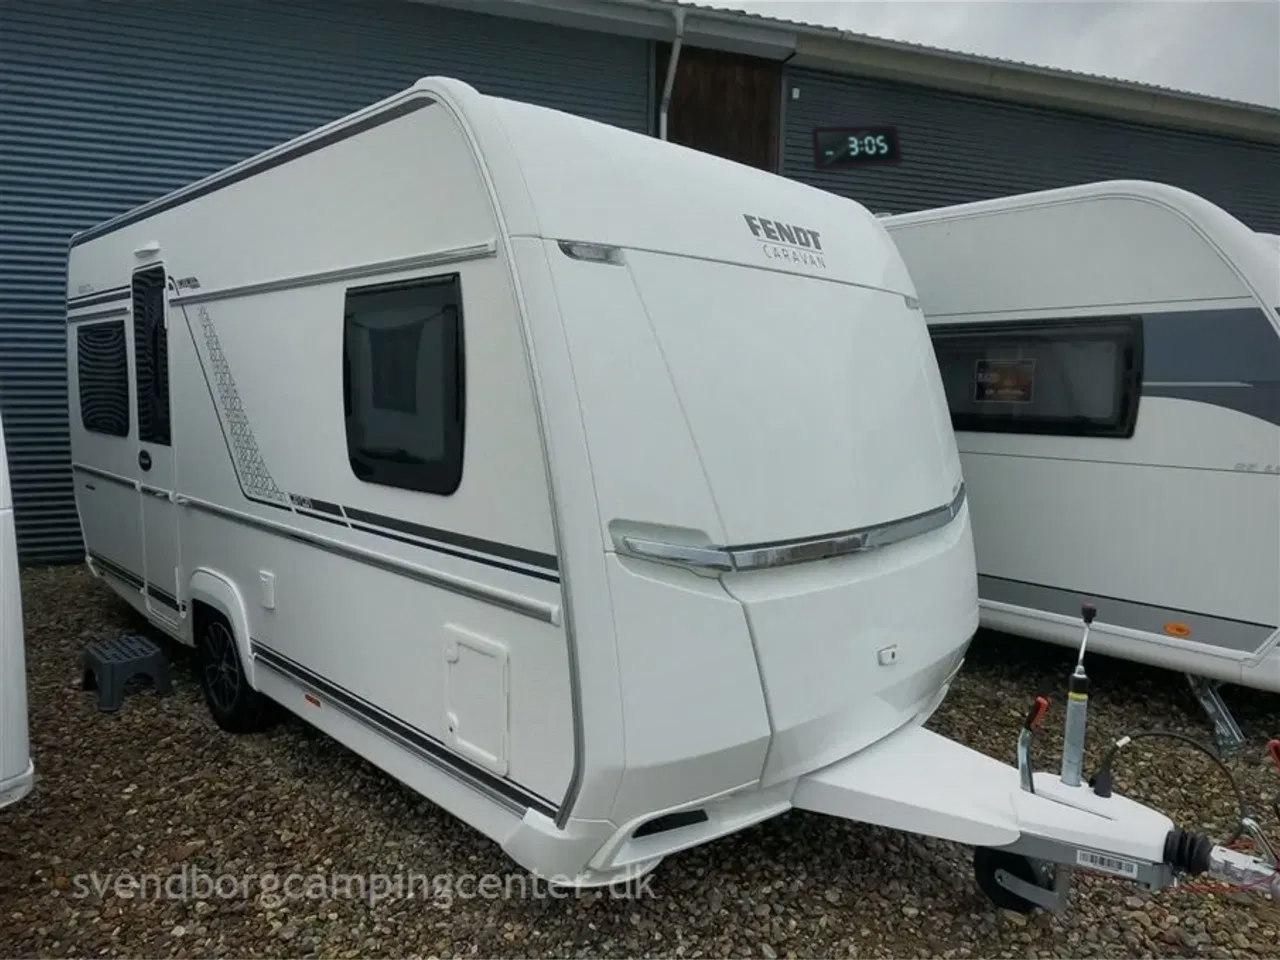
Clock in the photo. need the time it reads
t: 3:05
